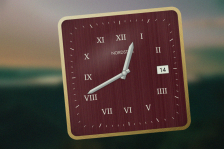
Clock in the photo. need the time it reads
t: 12:41
